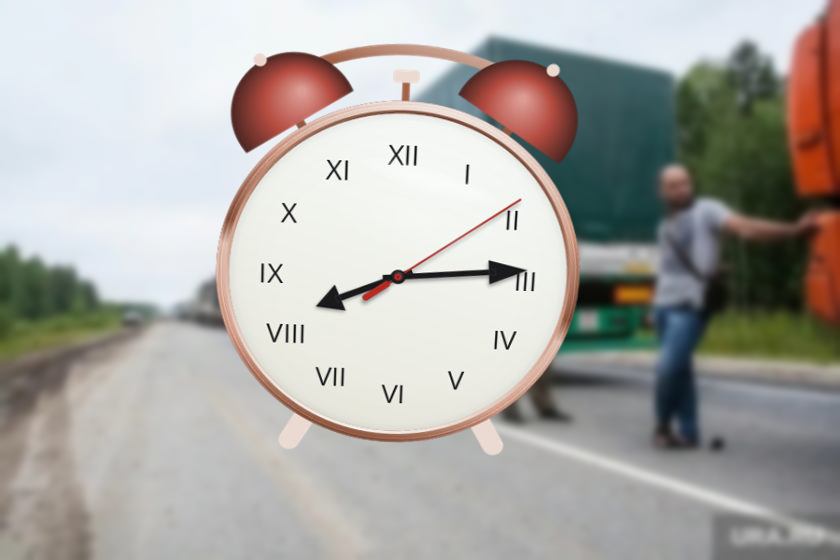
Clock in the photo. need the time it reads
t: 8:14:09
